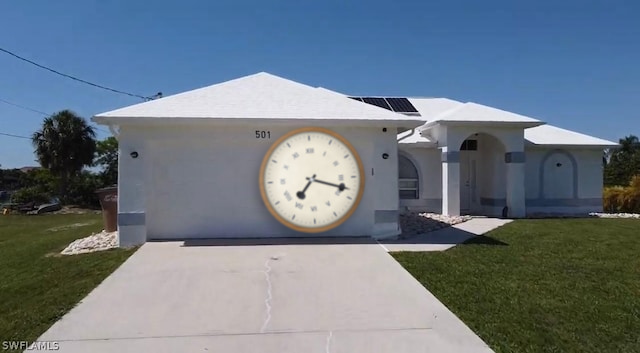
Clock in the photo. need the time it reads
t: 7:18
